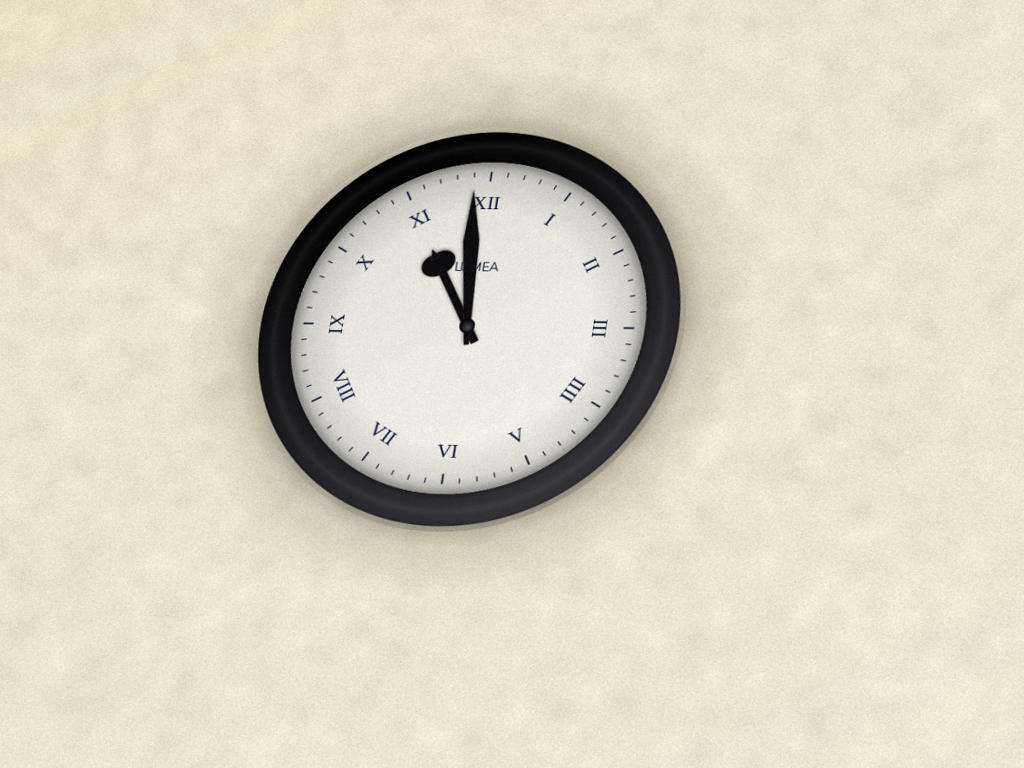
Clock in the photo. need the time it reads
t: 10:59
